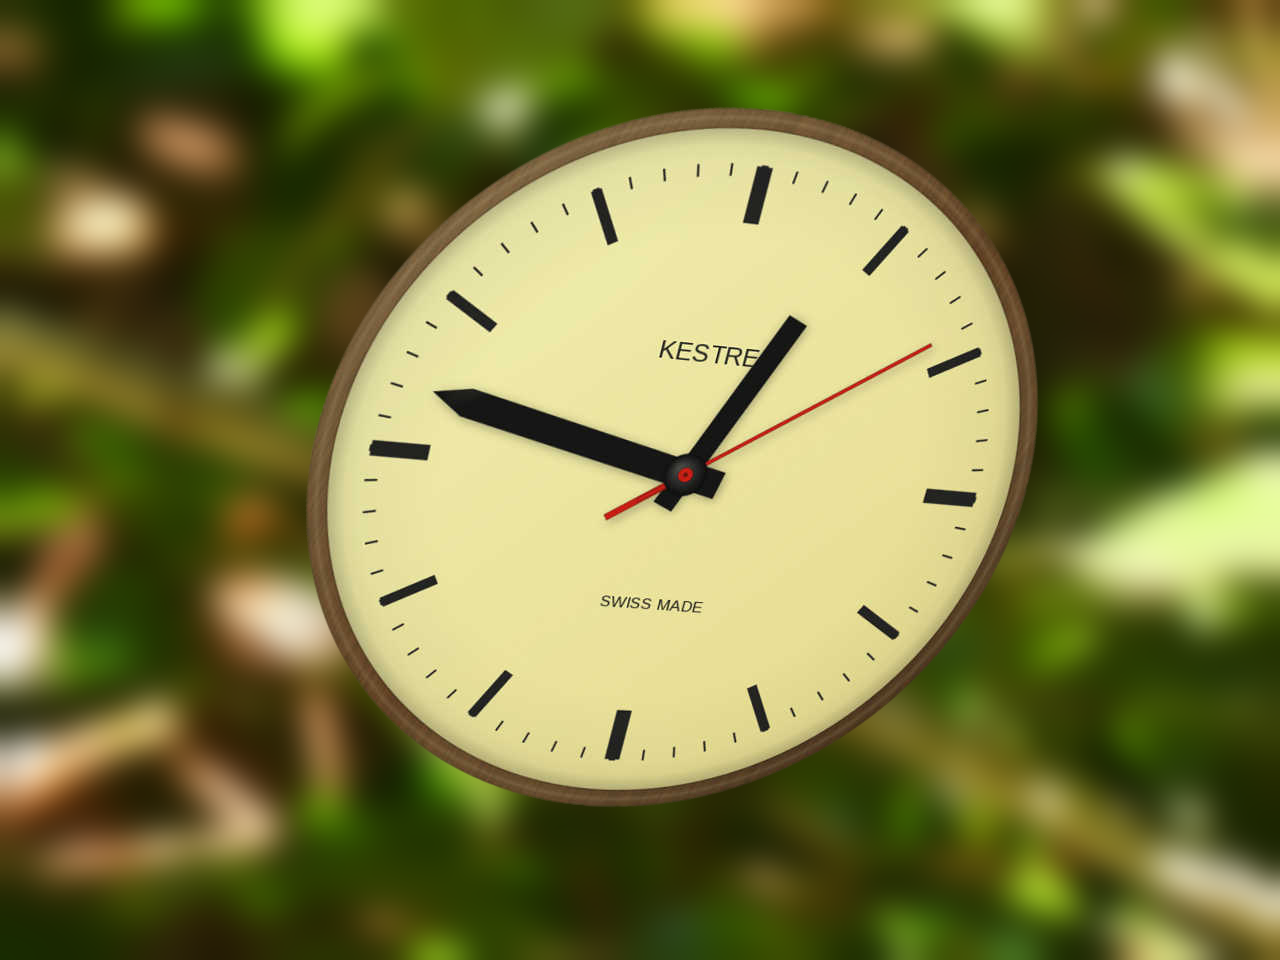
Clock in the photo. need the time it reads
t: 12:47:09
